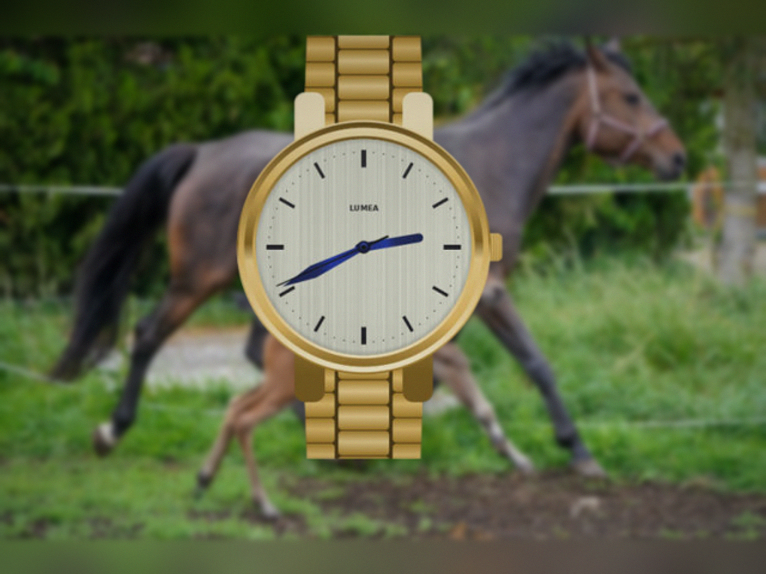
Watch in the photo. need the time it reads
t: 2:40:41
